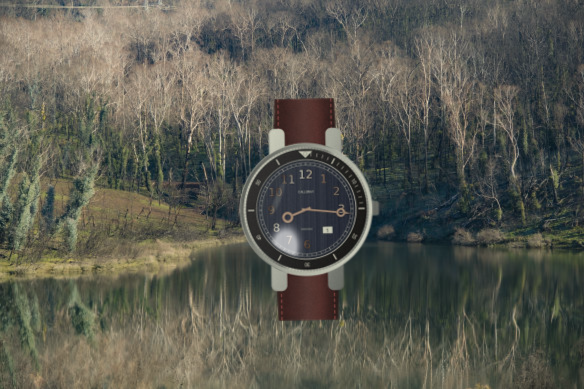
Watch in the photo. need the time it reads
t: 8:16
